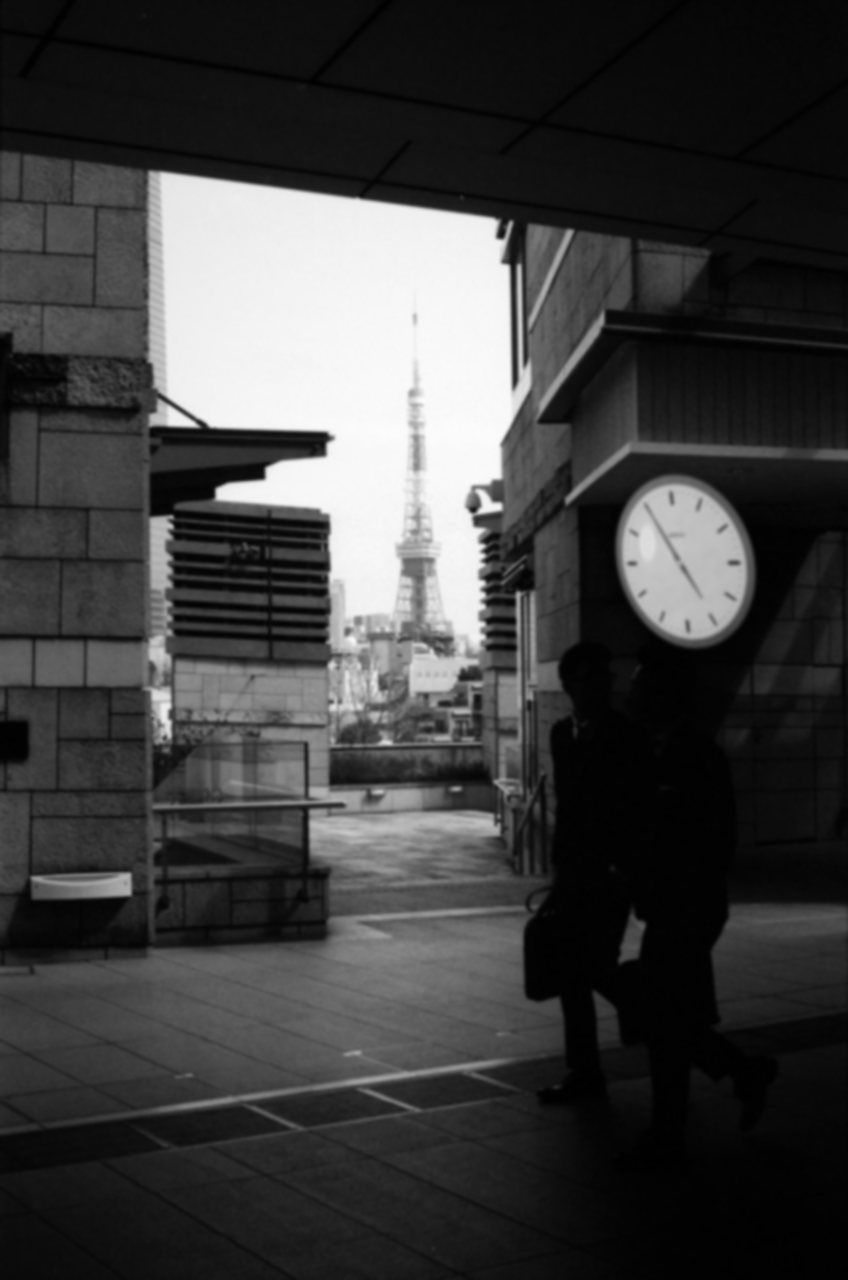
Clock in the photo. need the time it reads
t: 4:55
